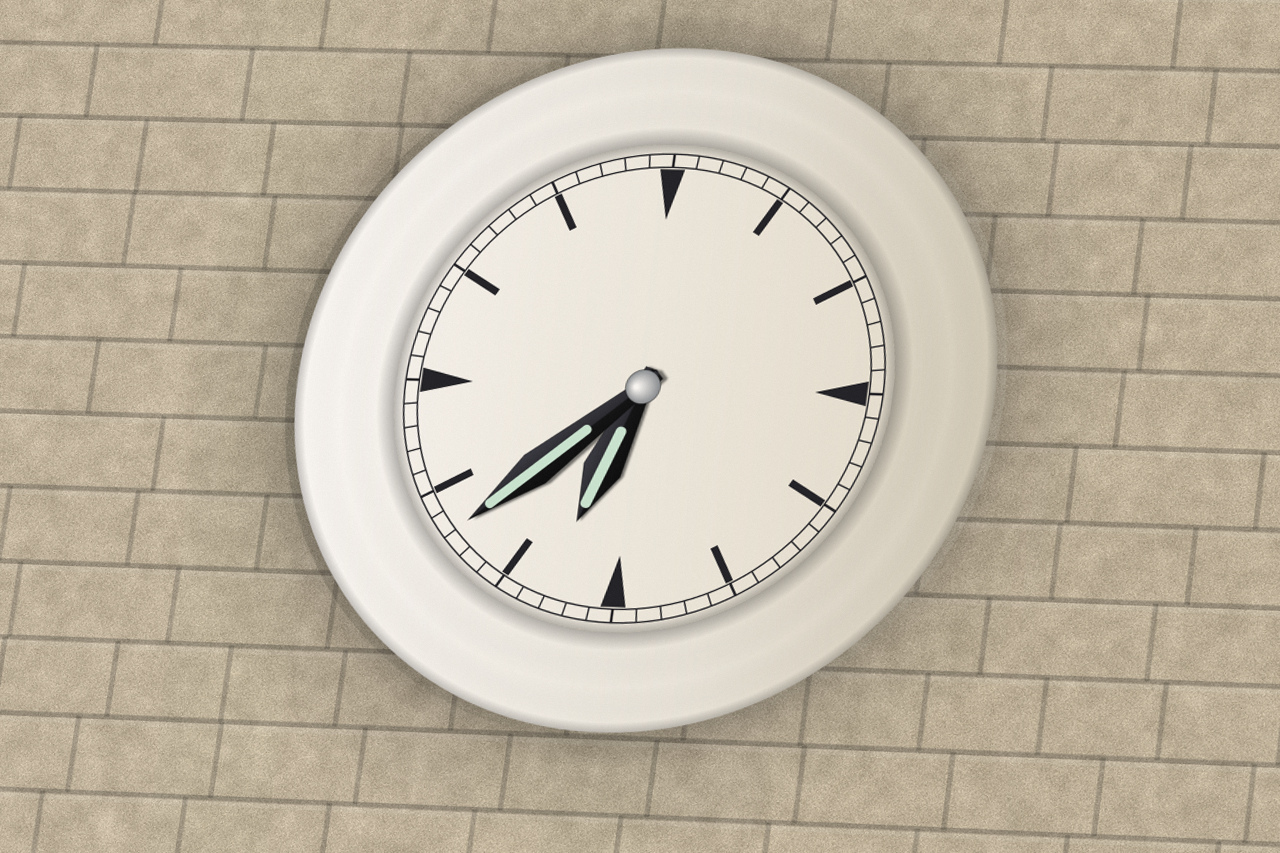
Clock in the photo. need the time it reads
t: 6:38
